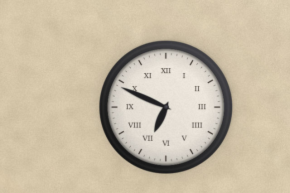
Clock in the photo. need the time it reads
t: 6:49
